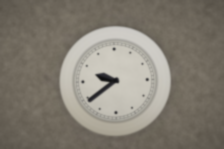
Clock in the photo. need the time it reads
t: 9:39
